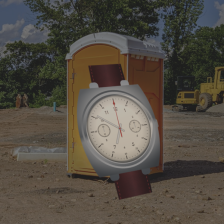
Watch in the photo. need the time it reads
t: 6:51
